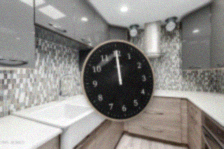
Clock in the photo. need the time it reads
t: 12:00
